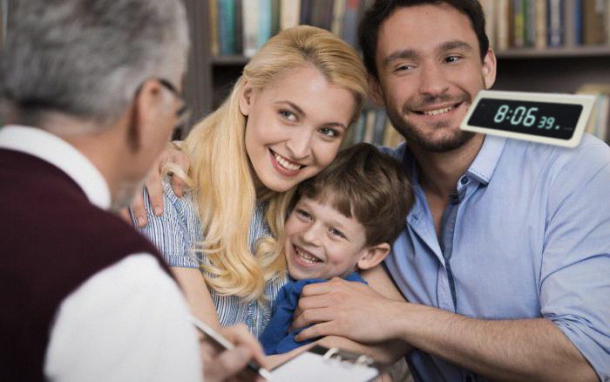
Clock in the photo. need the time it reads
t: 8:06
